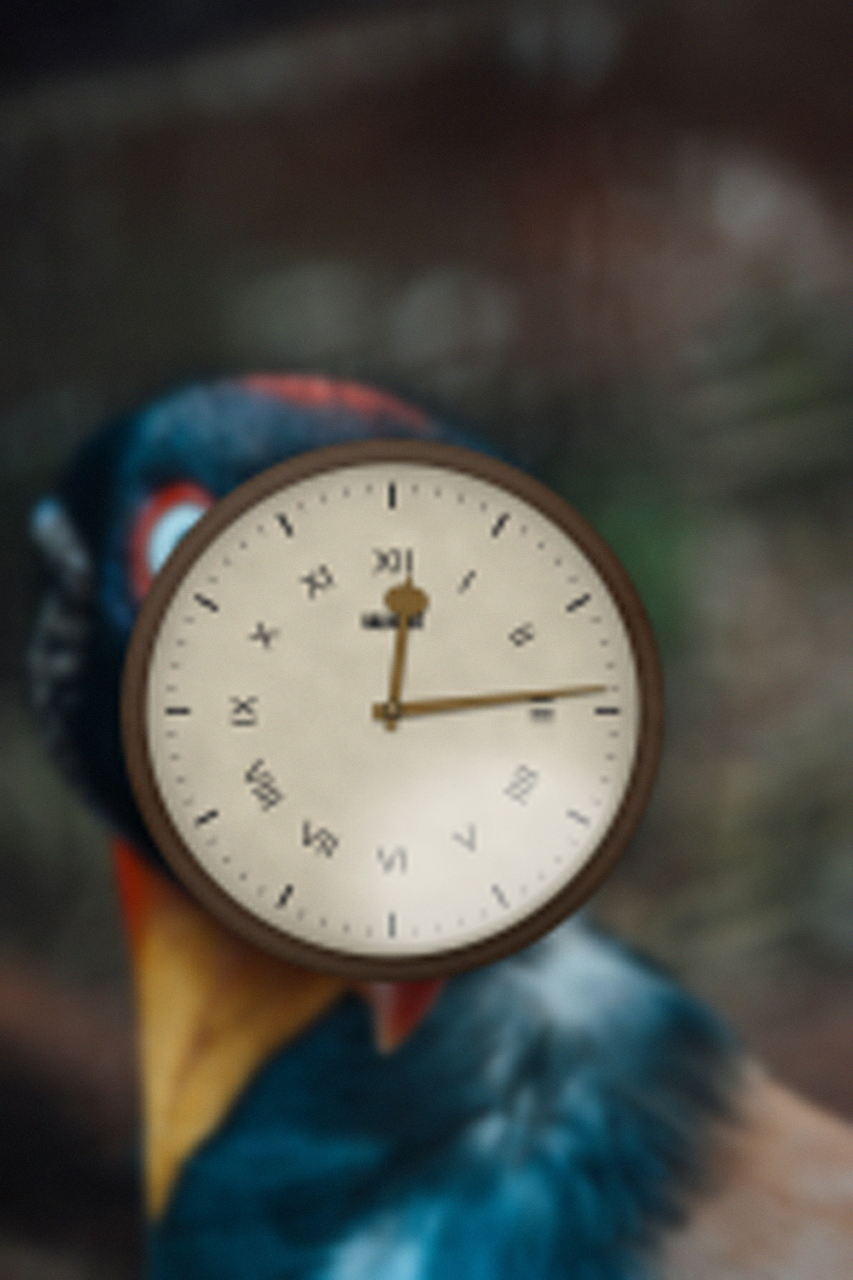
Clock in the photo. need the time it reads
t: 12:14
